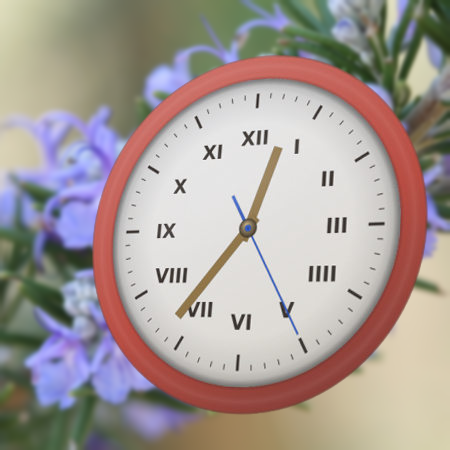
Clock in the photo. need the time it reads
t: 12:36:25
